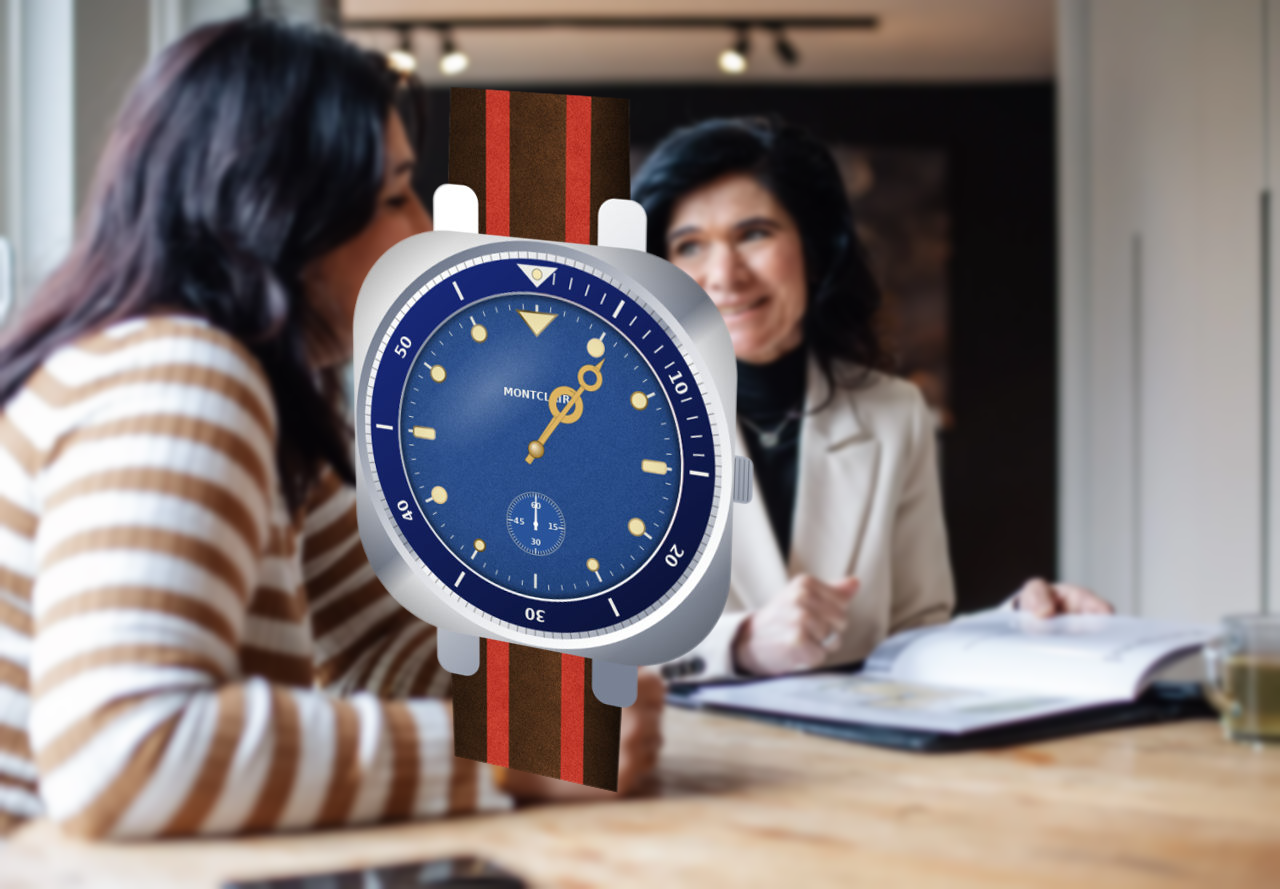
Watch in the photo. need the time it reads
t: 1:06
